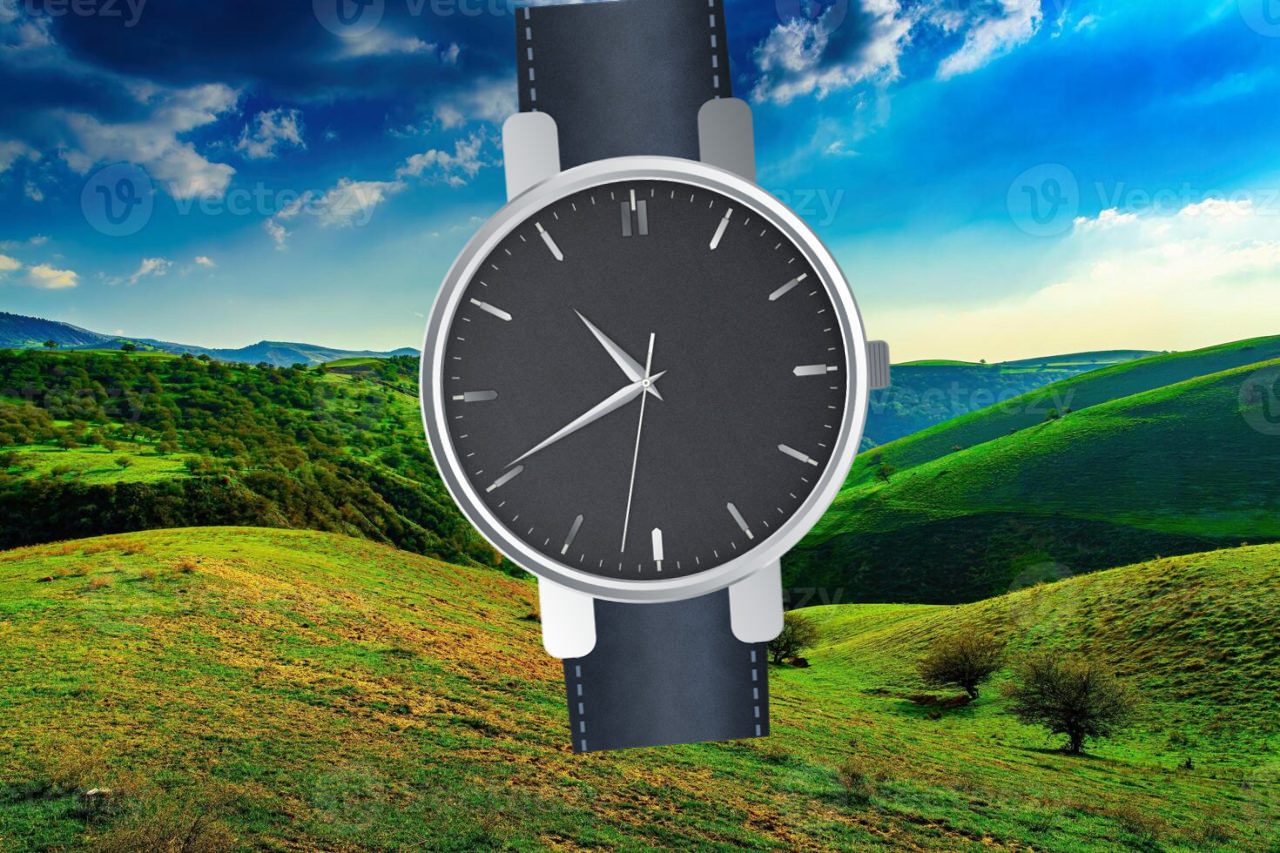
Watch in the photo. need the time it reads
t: 10:40:32
